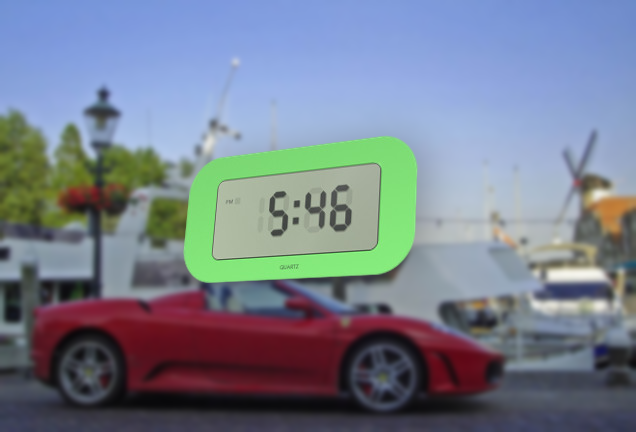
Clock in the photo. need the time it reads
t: 5:46
